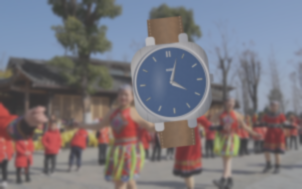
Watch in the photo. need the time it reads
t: 4:03
